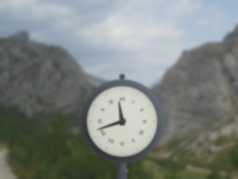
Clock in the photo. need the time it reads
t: 11:42
